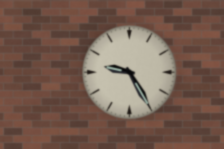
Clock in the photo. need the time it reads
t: 9:25
